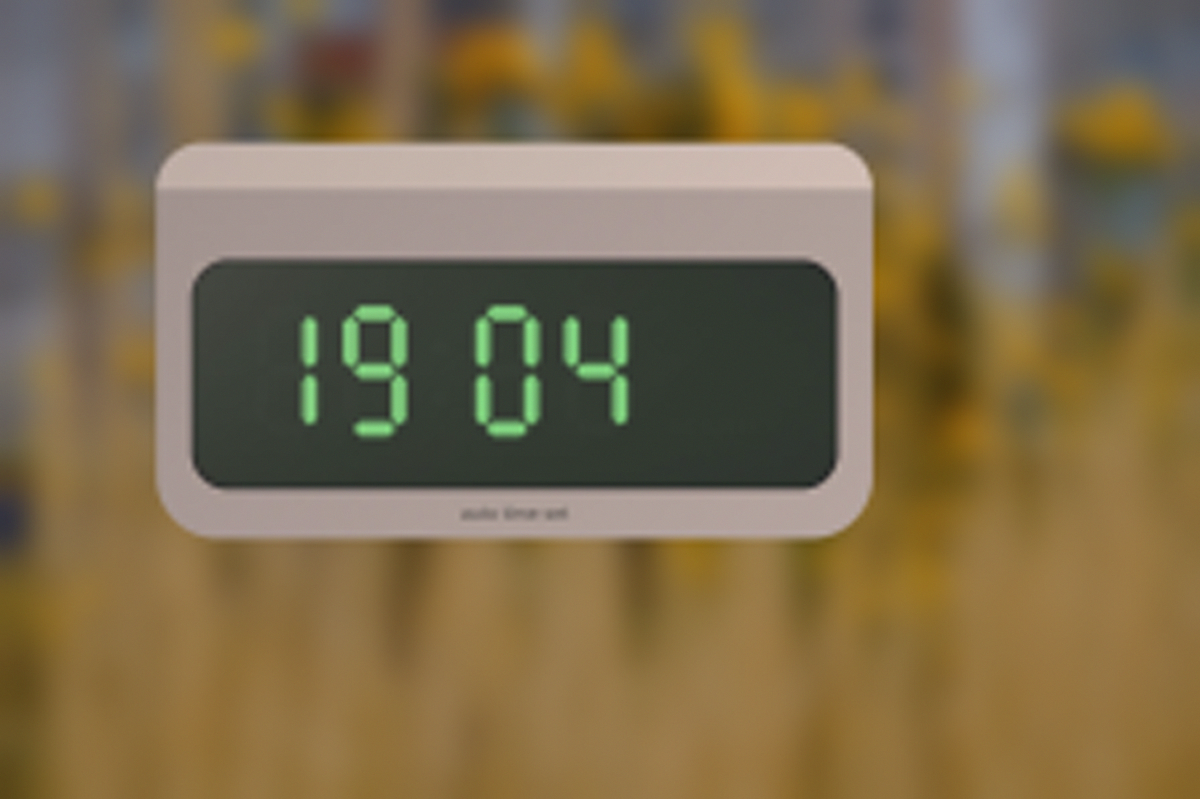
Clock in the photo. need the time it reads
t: 19:04
